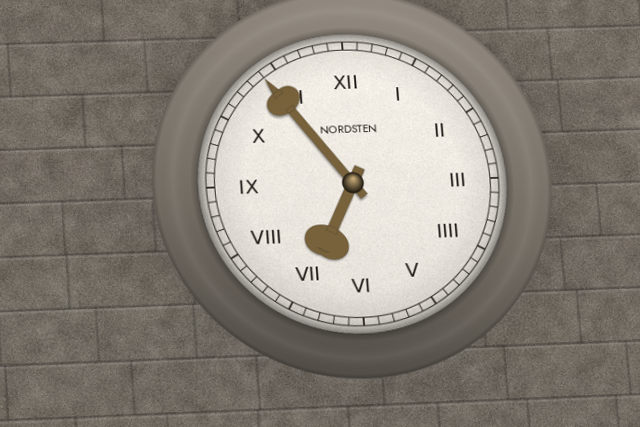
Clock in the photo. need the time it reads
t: 6:54
